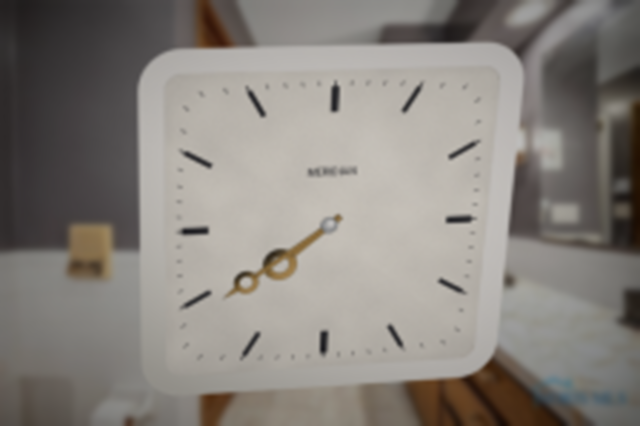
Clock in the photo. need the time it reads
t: 7:39
